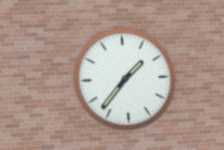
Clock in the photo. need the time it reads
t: 1:37
